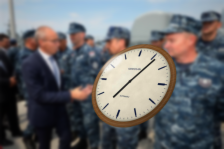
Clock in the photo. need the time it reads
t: 7:06
